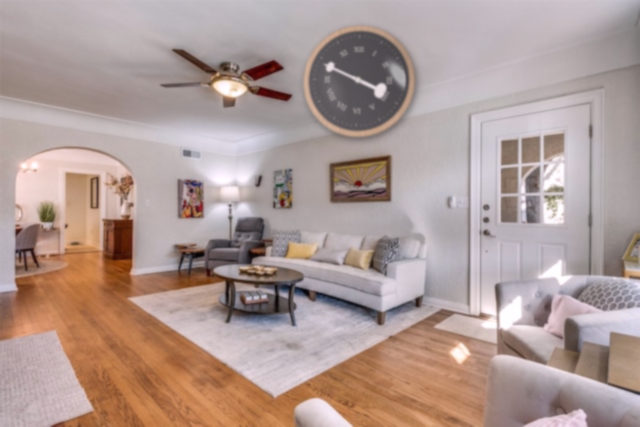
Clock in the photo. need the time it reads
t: 3:49
